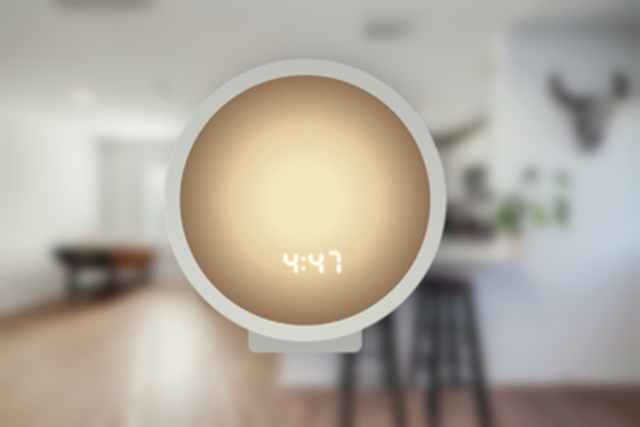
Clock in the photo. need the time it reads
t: 4:47
